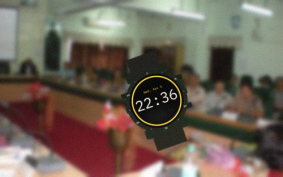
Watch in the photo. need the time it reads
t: 22:36
